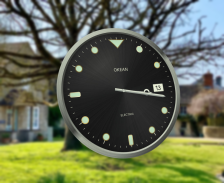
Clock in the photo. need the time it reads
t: 3:17
